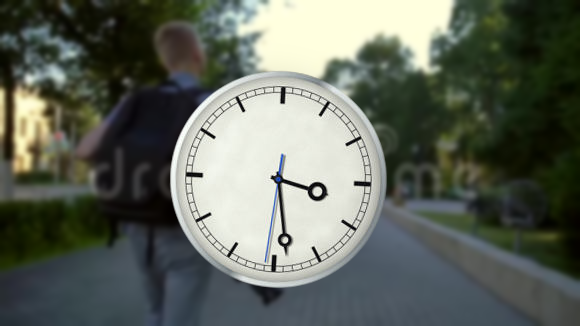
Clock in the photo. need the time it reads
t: 3:28:31
